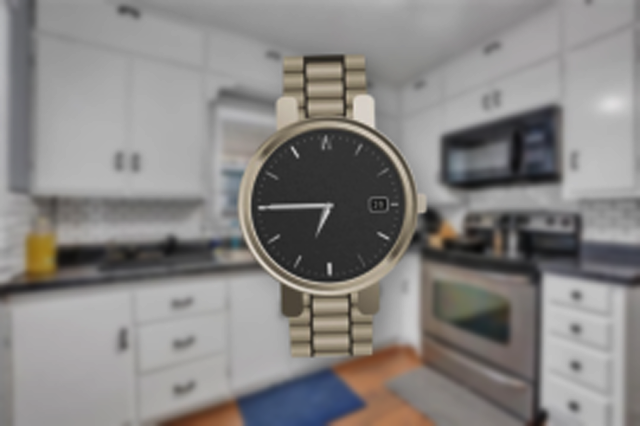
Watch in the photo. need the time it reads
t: 6:45
